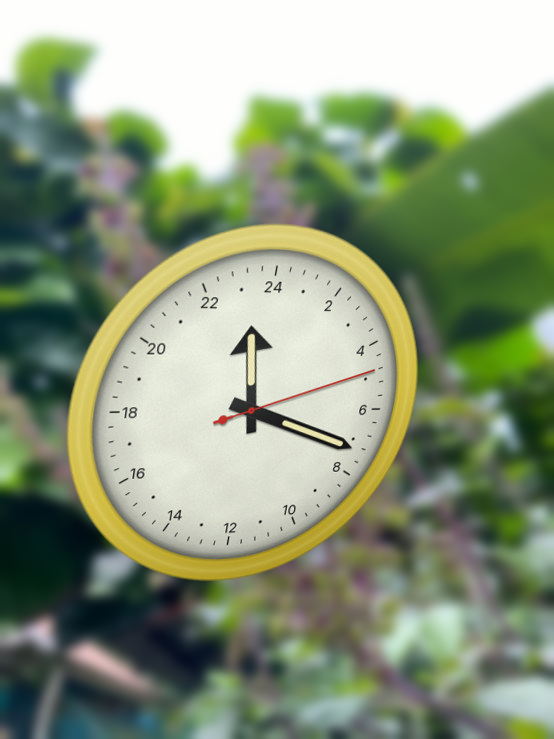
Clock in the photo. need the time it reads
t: 23:18:12
